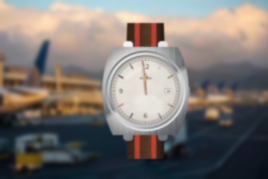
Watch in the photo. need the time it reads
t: 11:59
